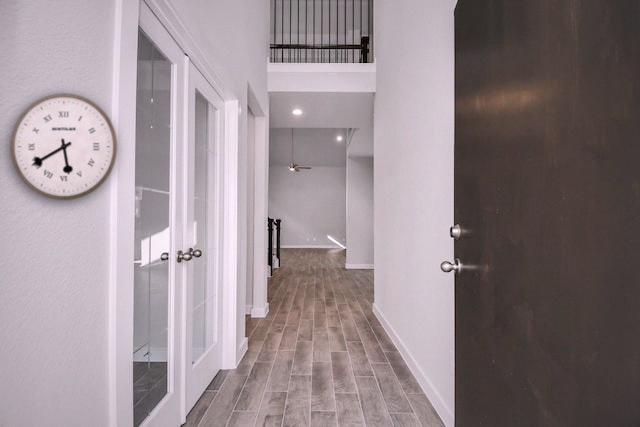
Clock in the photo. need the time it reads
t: 5:40
